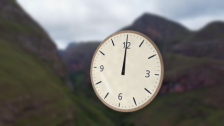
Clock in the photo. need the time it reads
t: 12:00
